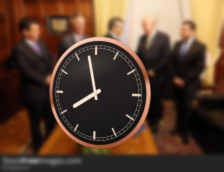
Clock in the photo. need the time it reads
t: 7:58
